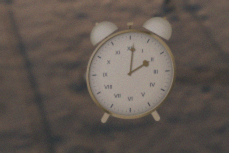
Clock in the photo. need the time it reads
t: 2:01
